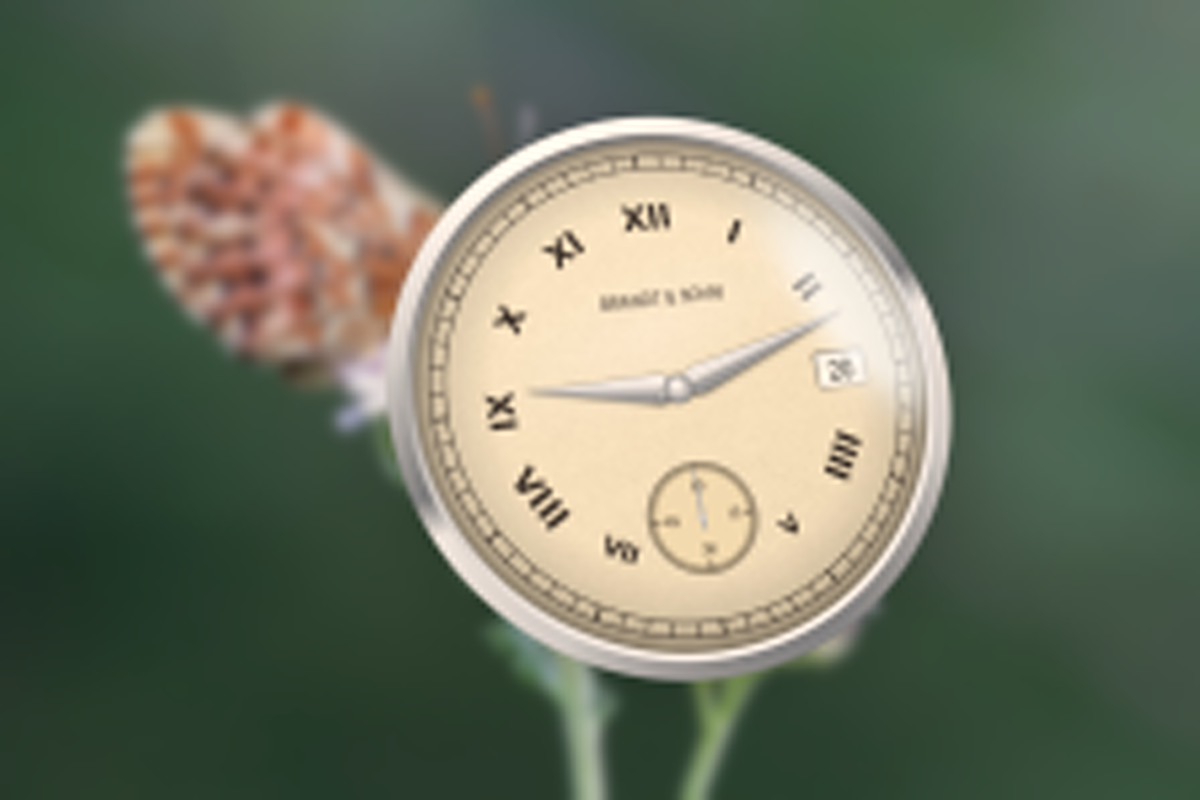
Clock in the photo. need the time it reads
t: 9:12
